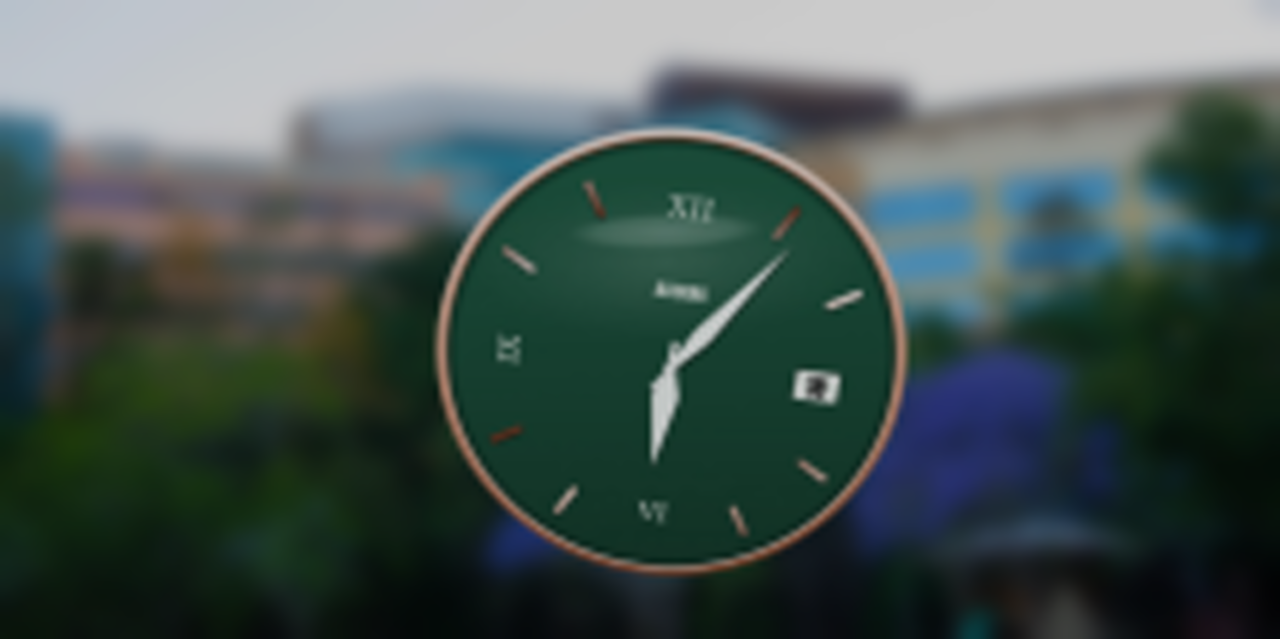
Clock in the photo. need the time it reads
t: 6:06
